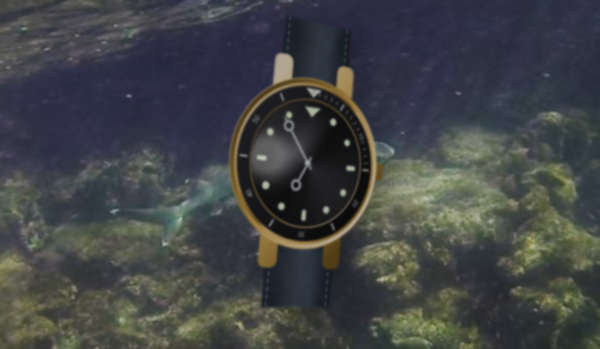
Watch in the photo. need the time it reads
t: 6:54
